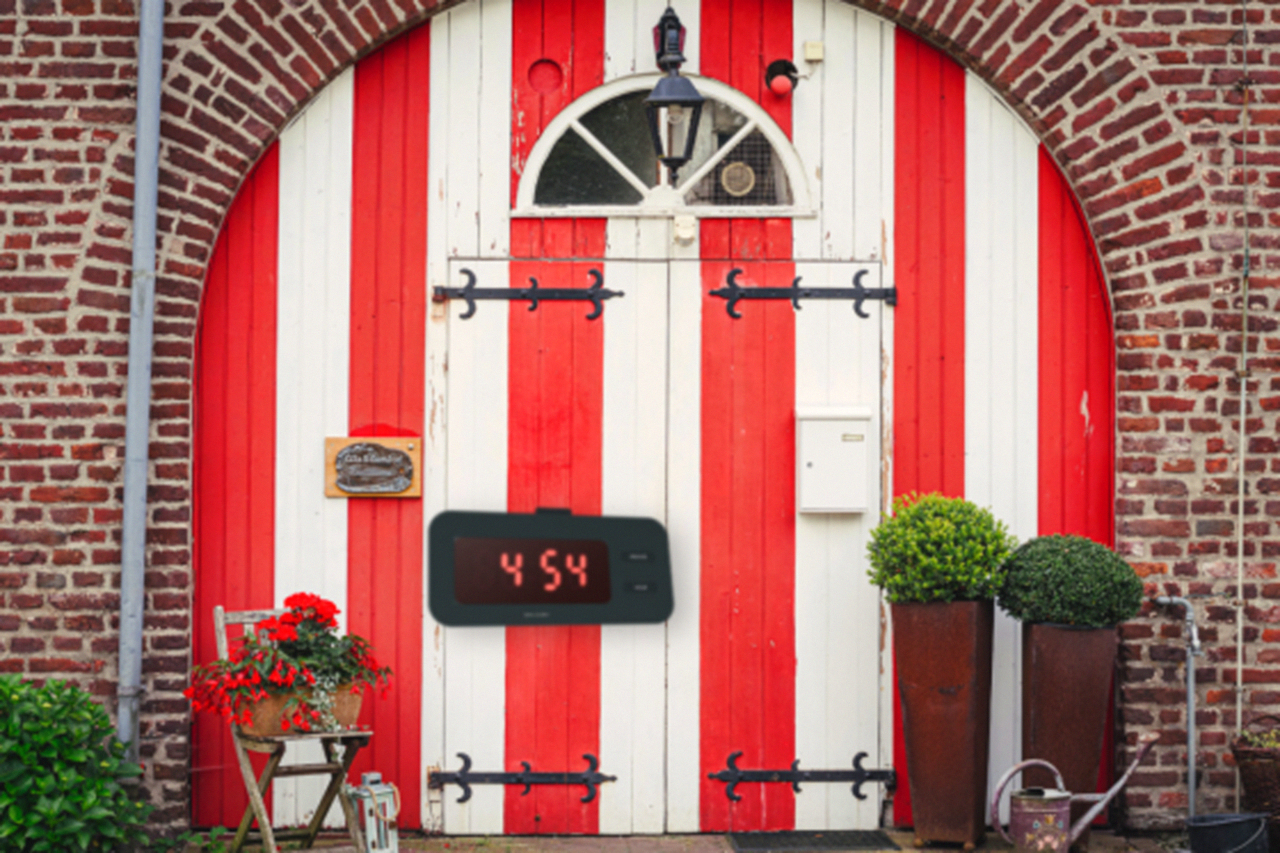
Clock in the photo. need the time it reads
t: 4:54
